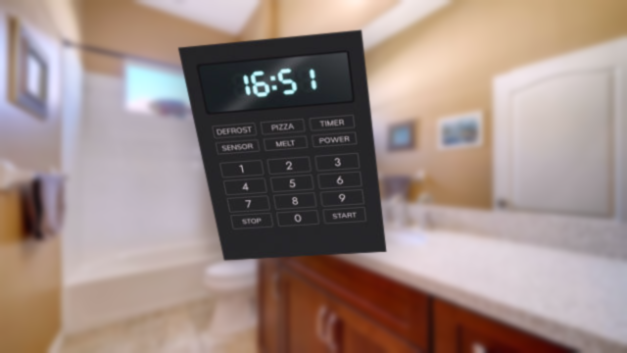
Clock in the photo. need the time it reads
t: 16:51
